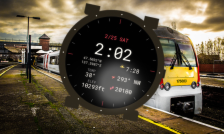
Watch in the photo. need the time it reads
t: 2:02
